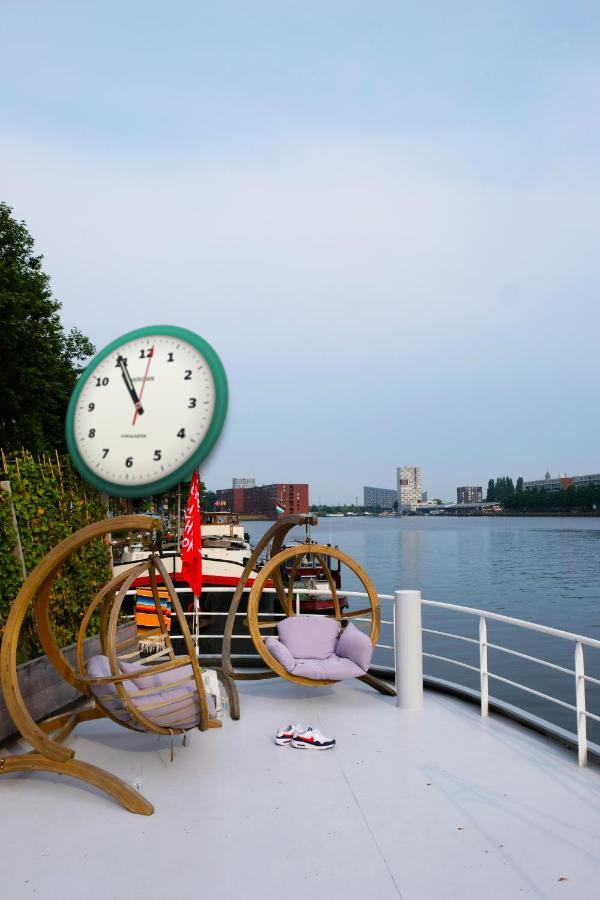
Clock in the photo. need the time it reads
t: 10:55:01
